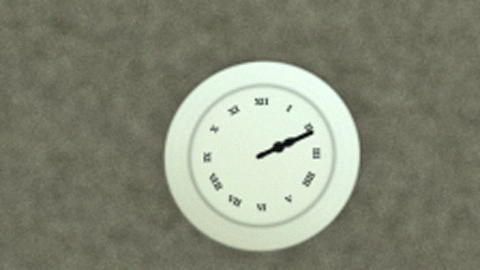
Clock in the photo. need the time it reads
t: 2:11
